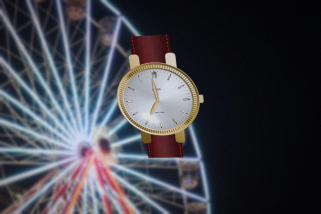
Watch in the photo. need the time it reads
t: 6:59
